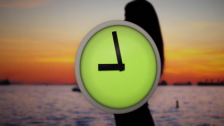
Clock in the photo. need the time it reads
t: 8:58
